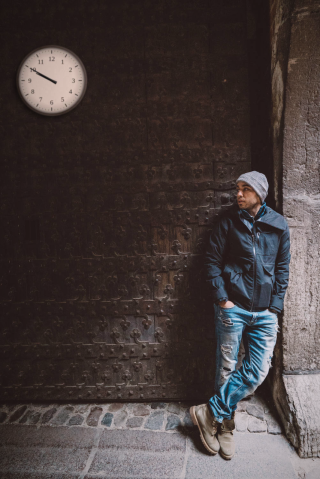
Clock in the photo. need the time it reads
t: 9:50
